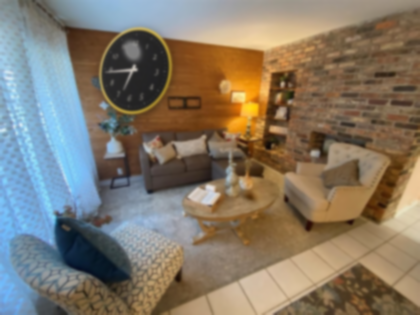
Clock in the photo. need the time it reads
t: 6:44
